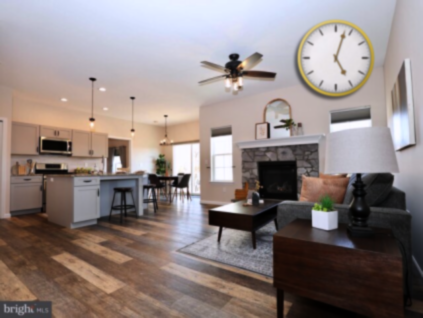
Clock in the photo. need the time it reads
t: 5:03
